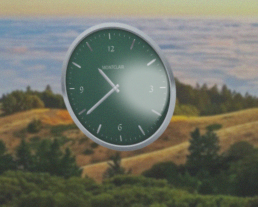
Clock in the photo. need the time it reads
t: 10:39
